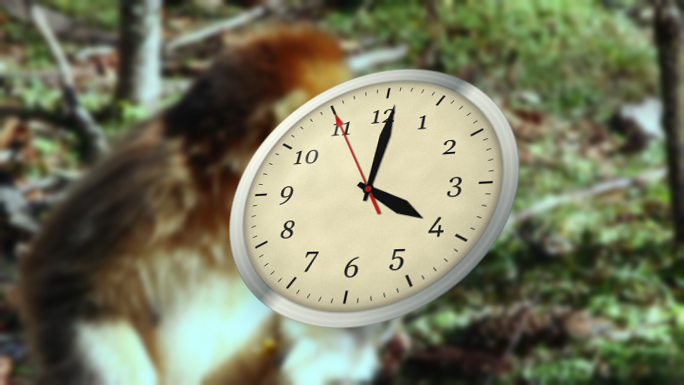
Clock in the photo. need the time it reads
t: 4:00:55
